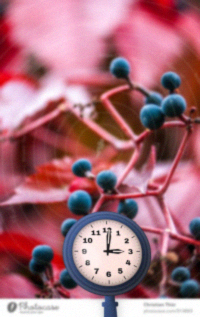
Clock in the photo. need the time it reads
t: 3:01
